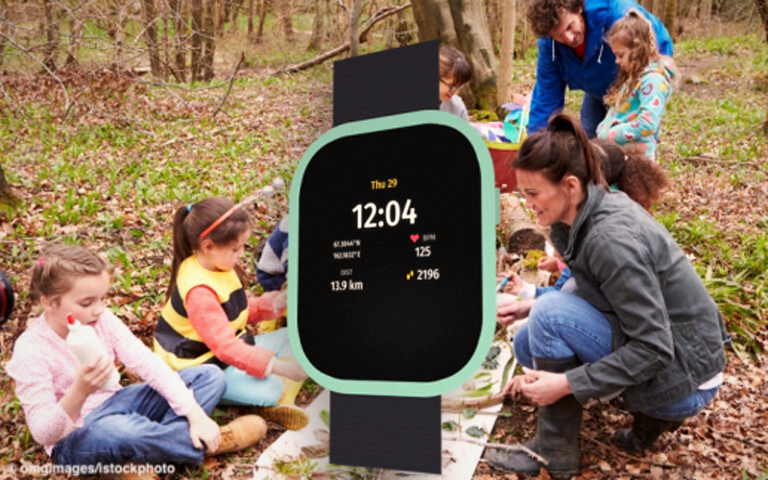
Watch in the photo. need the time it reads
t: 12:04
